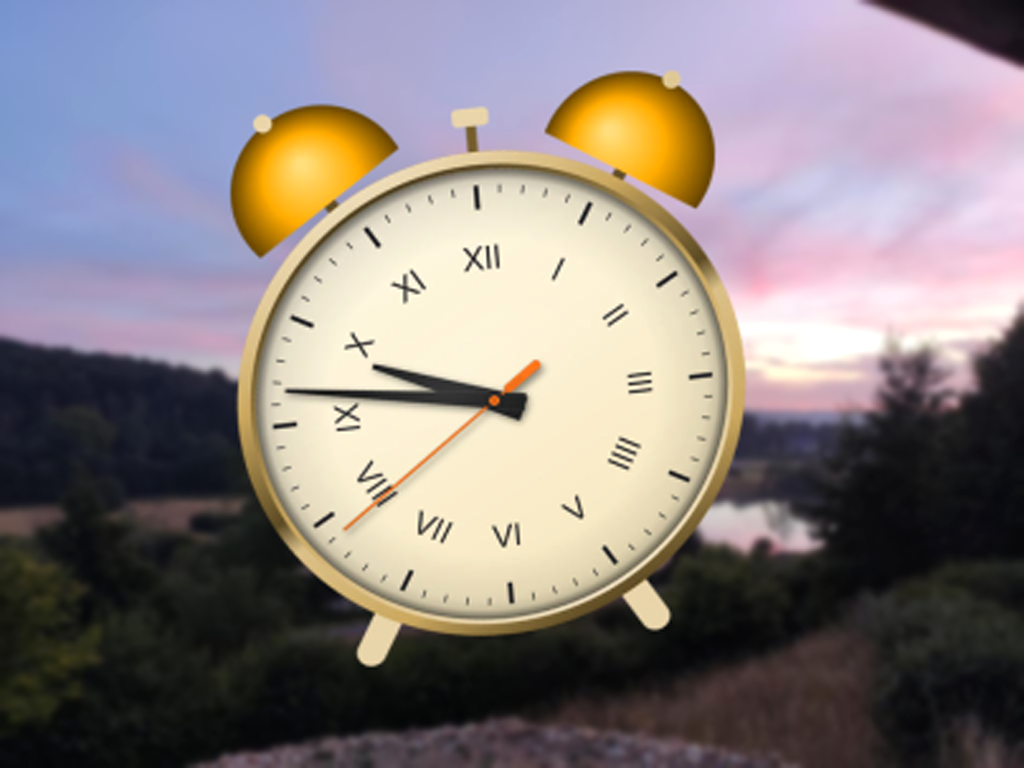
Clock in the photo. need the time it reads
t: 9:46:39
